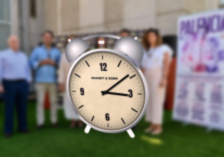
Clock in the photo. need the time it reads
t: 3:09
